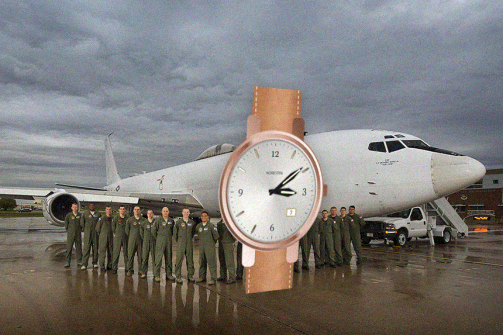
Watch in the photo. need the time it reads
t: 3:09
